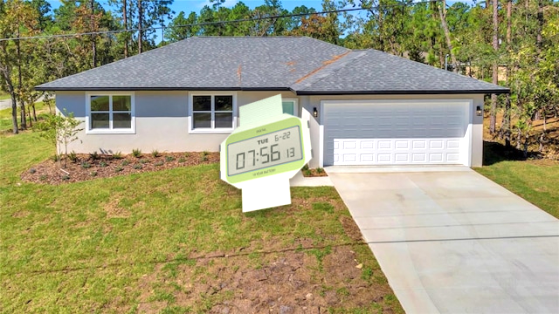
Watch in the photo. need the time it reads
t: 7:56:13
